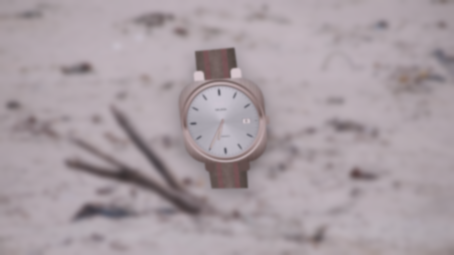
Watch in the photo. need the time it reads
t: 6:35
